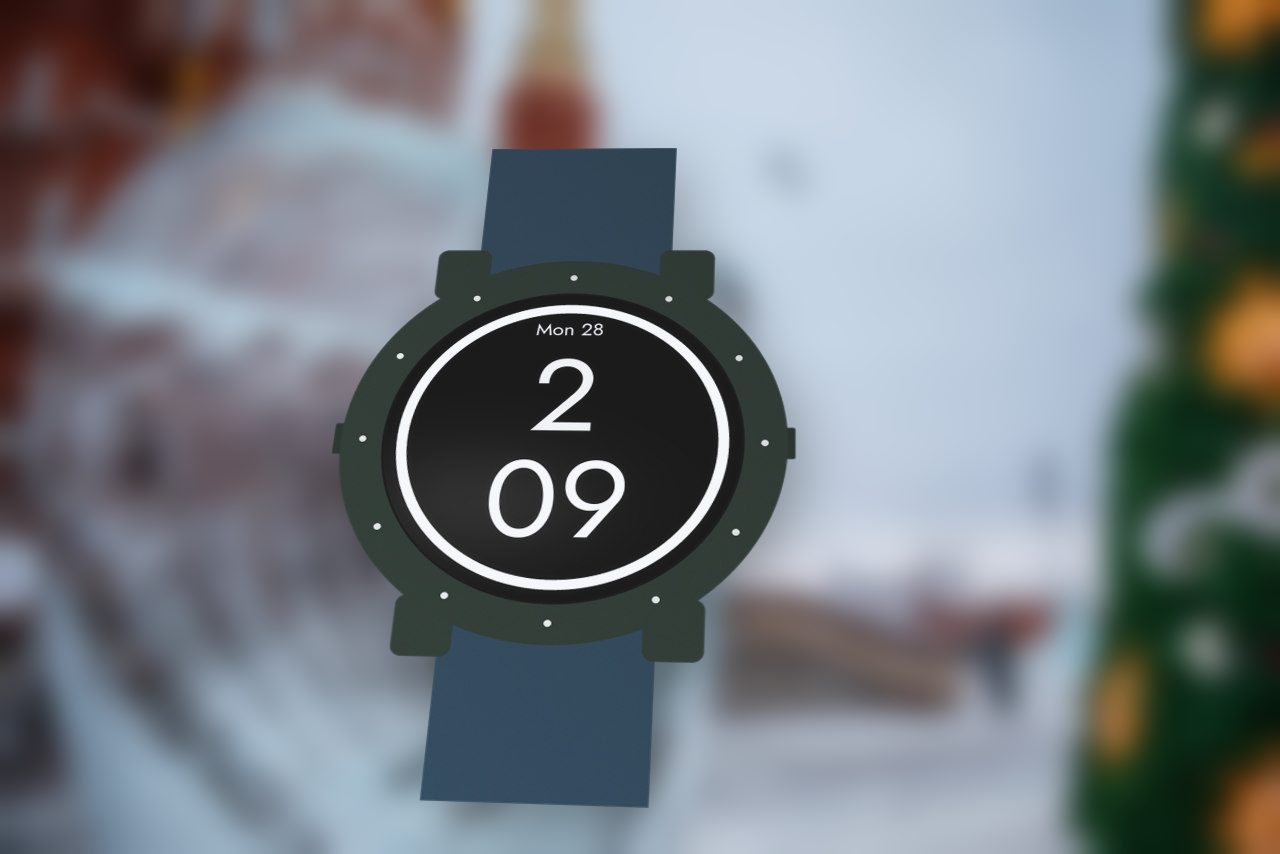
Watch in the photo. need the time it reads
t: 2:09
